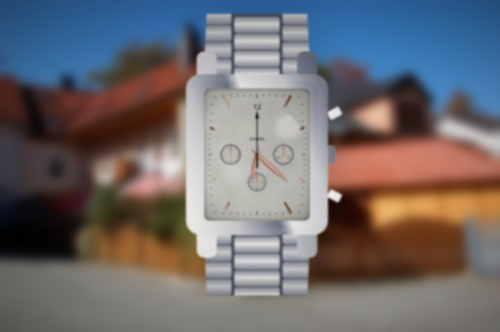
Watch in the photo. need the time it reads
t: 6:22
